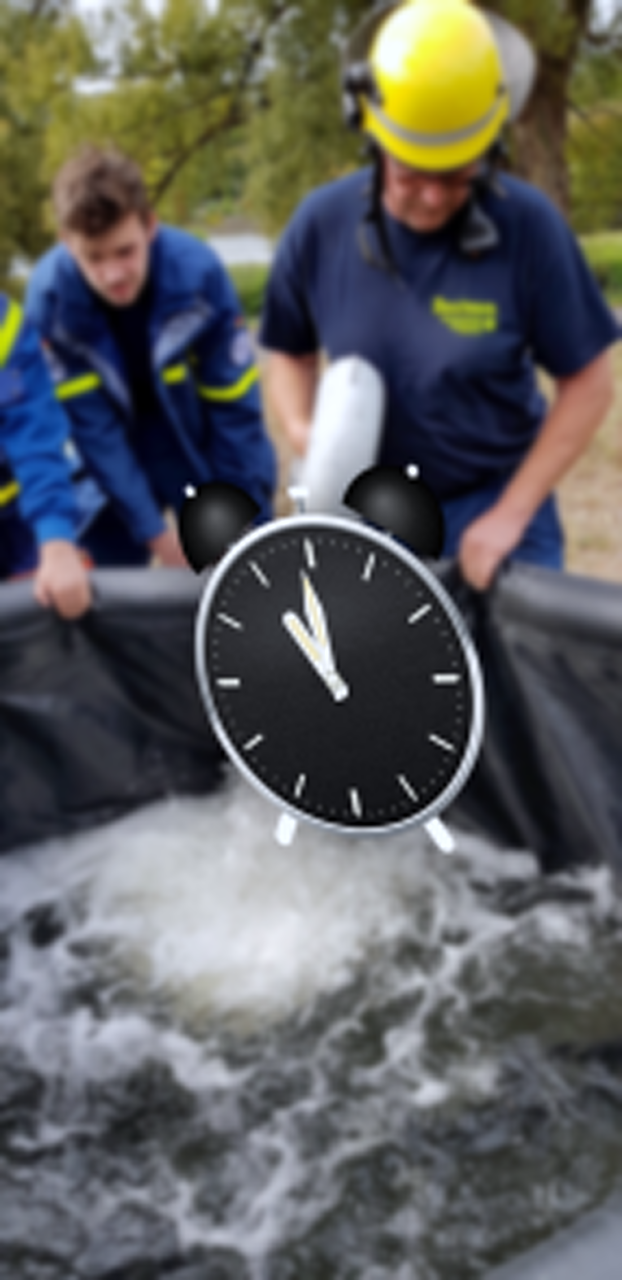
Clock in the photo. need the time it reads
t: 10:59
